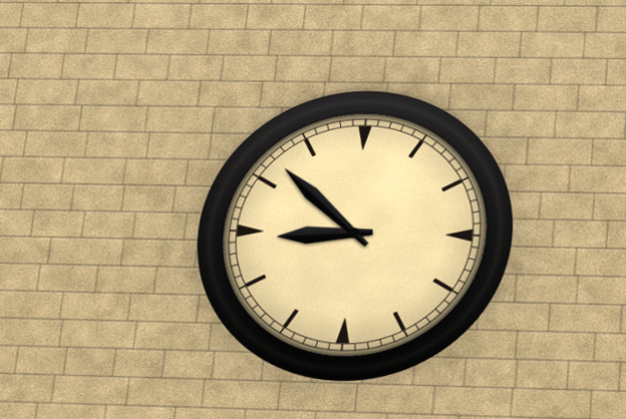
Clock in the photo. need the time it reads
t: 8:52
